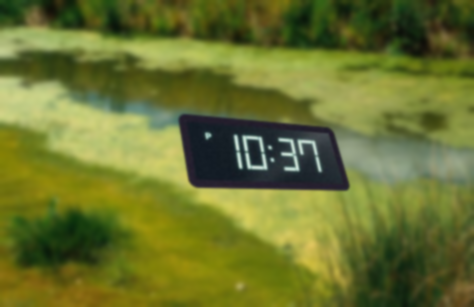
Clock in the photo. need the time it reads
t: 10:37
